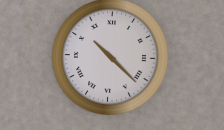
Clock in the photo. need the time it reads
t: 10:22
